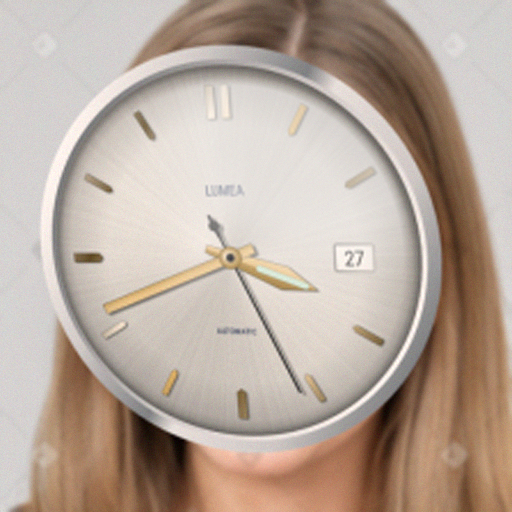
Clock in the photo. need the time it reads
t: 3:41:26
